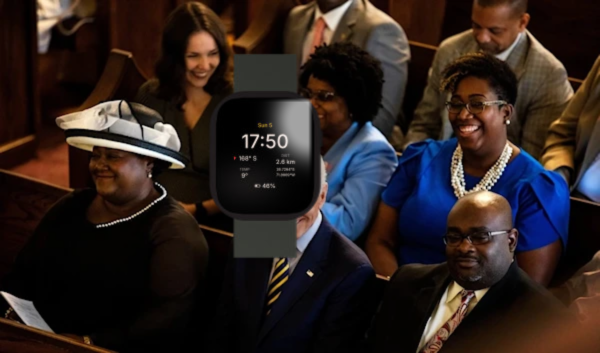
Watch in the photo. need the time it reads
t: 17:50
